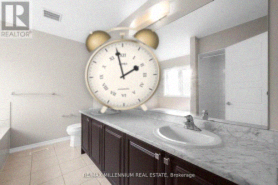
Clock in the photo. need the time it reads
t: 1:58
